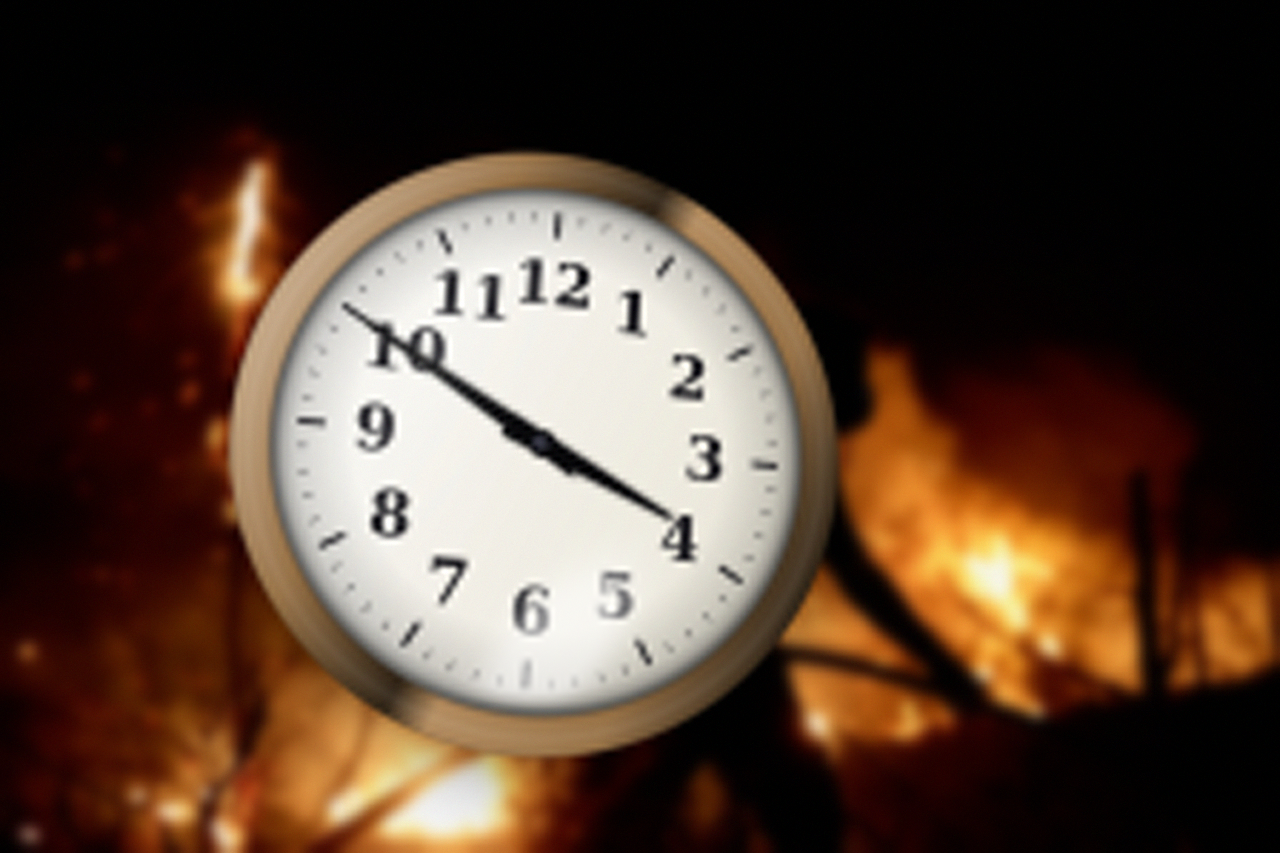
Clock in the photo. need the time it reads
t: 3:50
